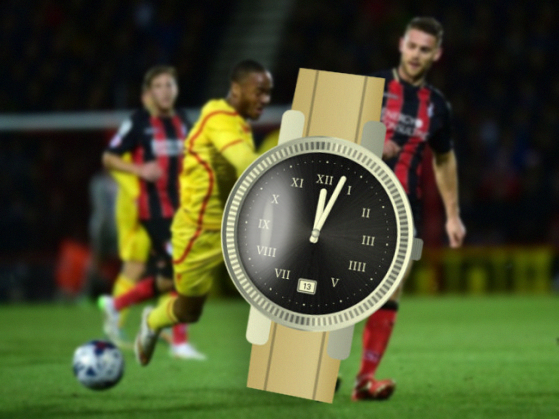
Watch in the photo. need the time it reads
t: 12:03
